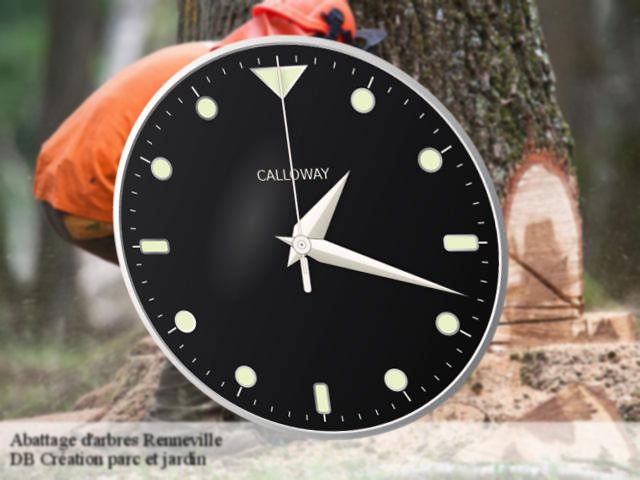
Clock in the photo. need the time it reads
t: 1:18:00
